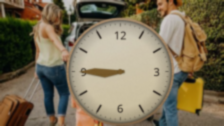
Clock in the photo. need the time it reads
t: 8:45
